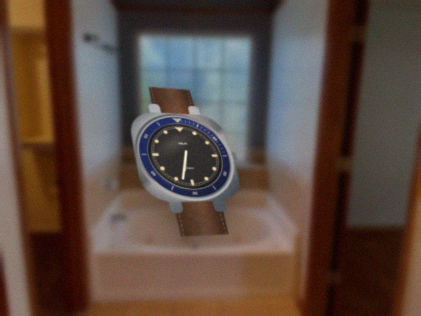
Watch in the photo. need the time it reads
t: 6:33
